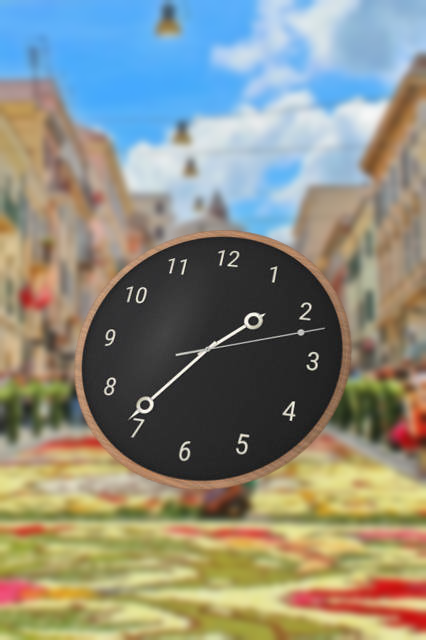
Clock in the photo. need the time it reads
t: 1:36:12
